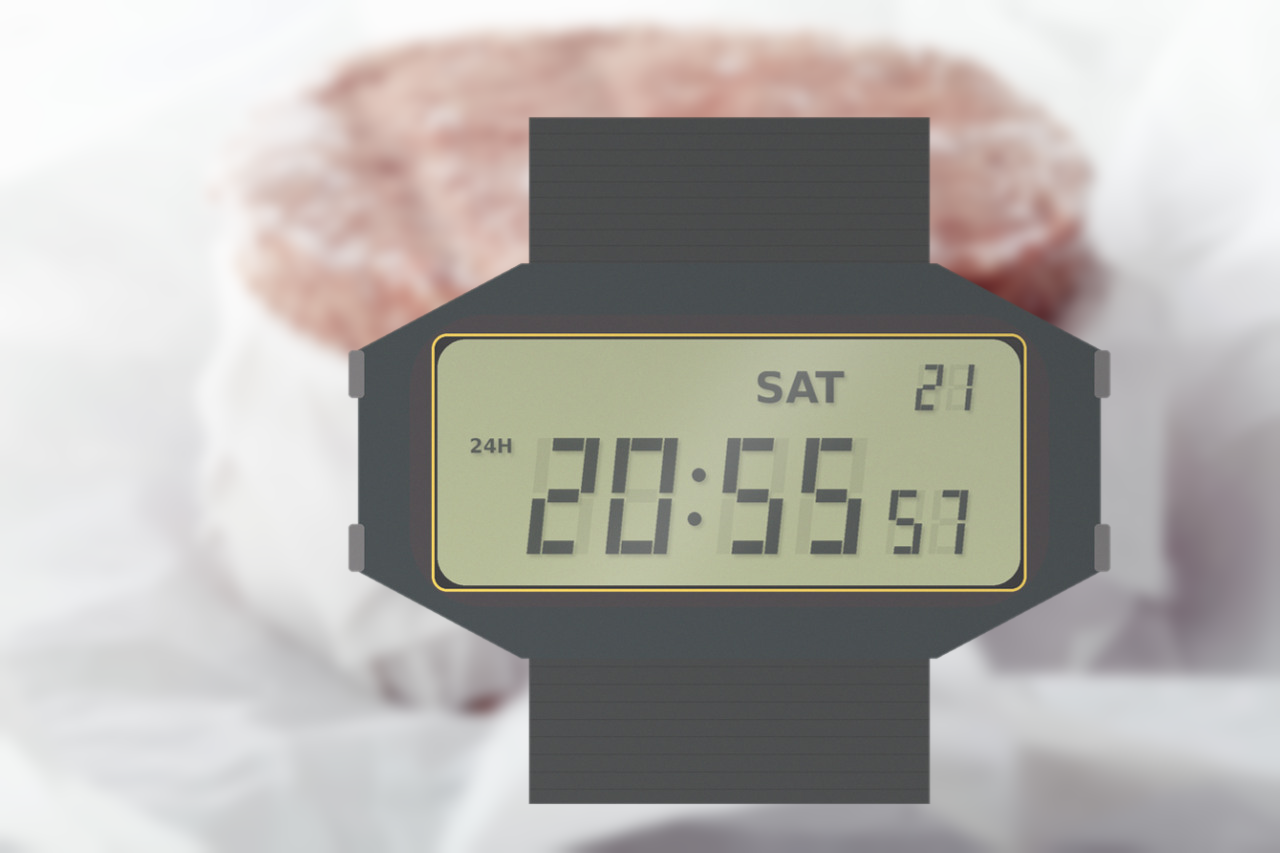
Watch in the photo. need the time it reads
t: 20:55:57
